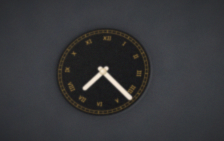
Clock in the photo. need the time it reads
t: 7:22
